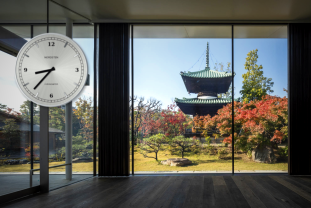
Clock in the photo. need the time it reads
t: 8:37
